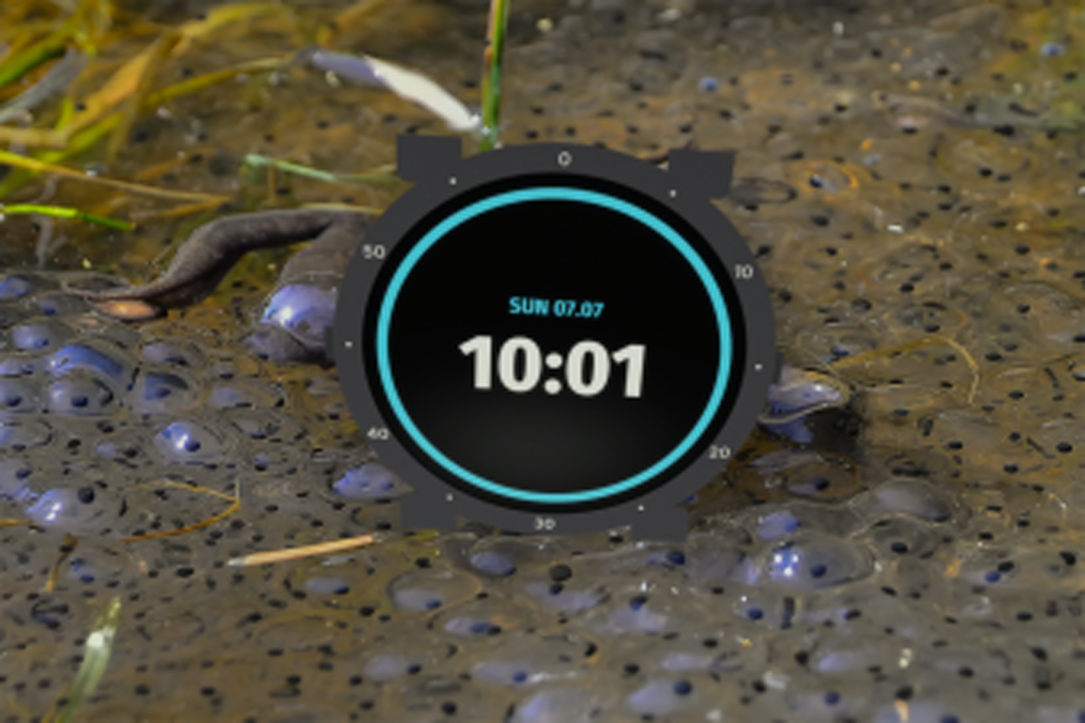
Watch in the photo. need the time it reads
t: 10:01
